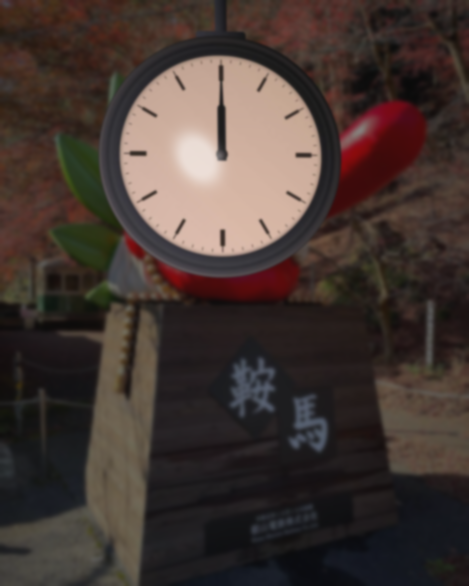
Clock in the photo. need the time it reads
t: 12:00
